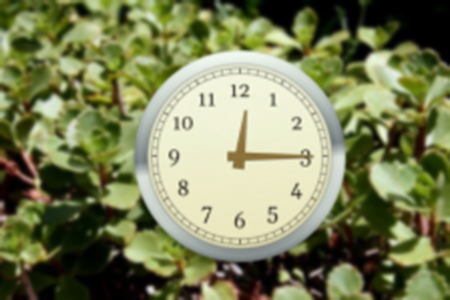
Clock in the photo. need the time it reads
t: 12:15
